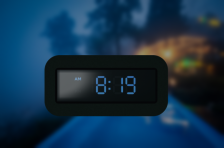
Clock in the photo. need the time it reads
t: 8:19
